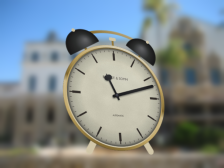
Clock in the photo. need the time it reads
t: 11:12
